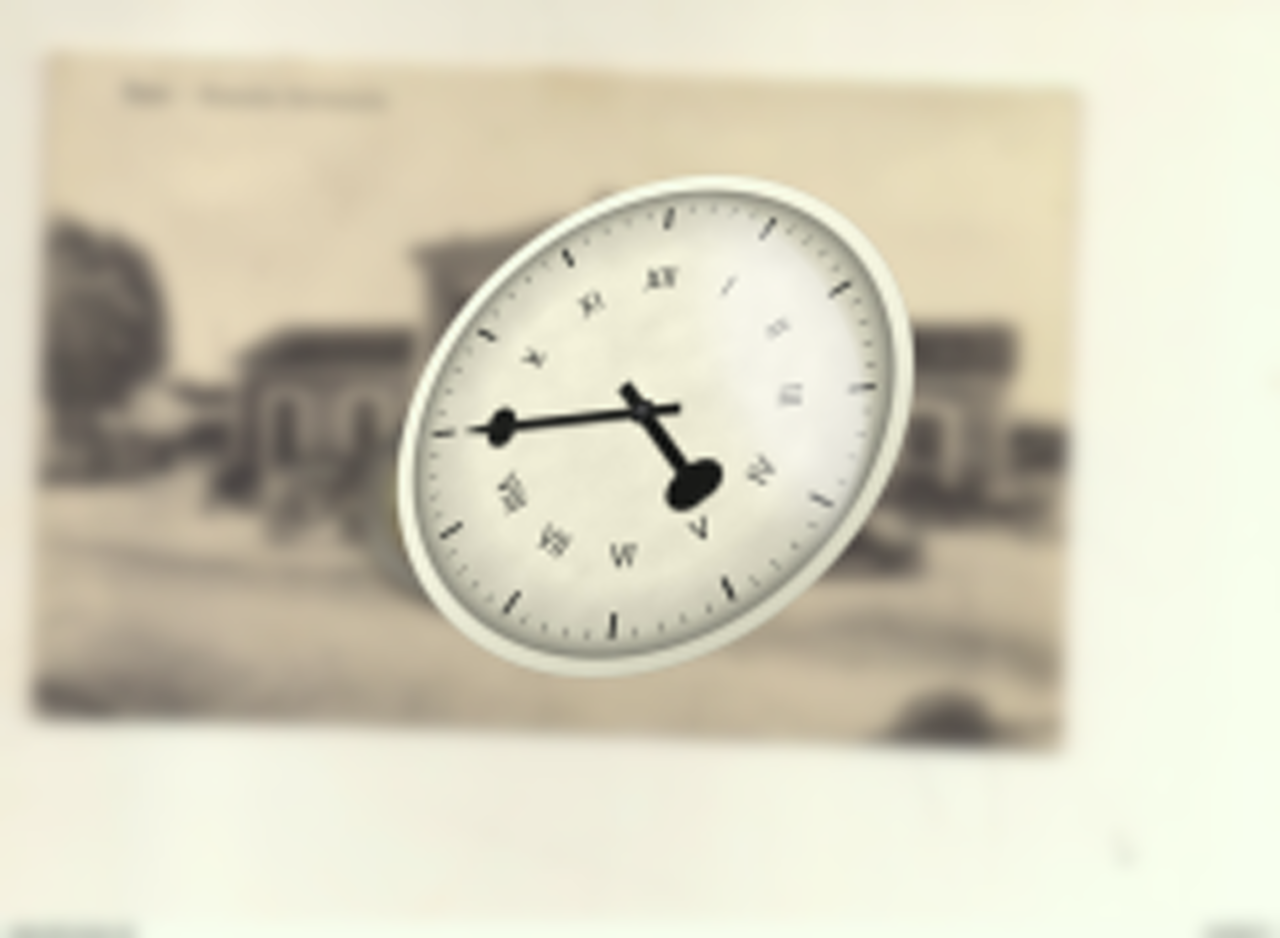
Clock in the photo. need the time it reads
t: 4:45
